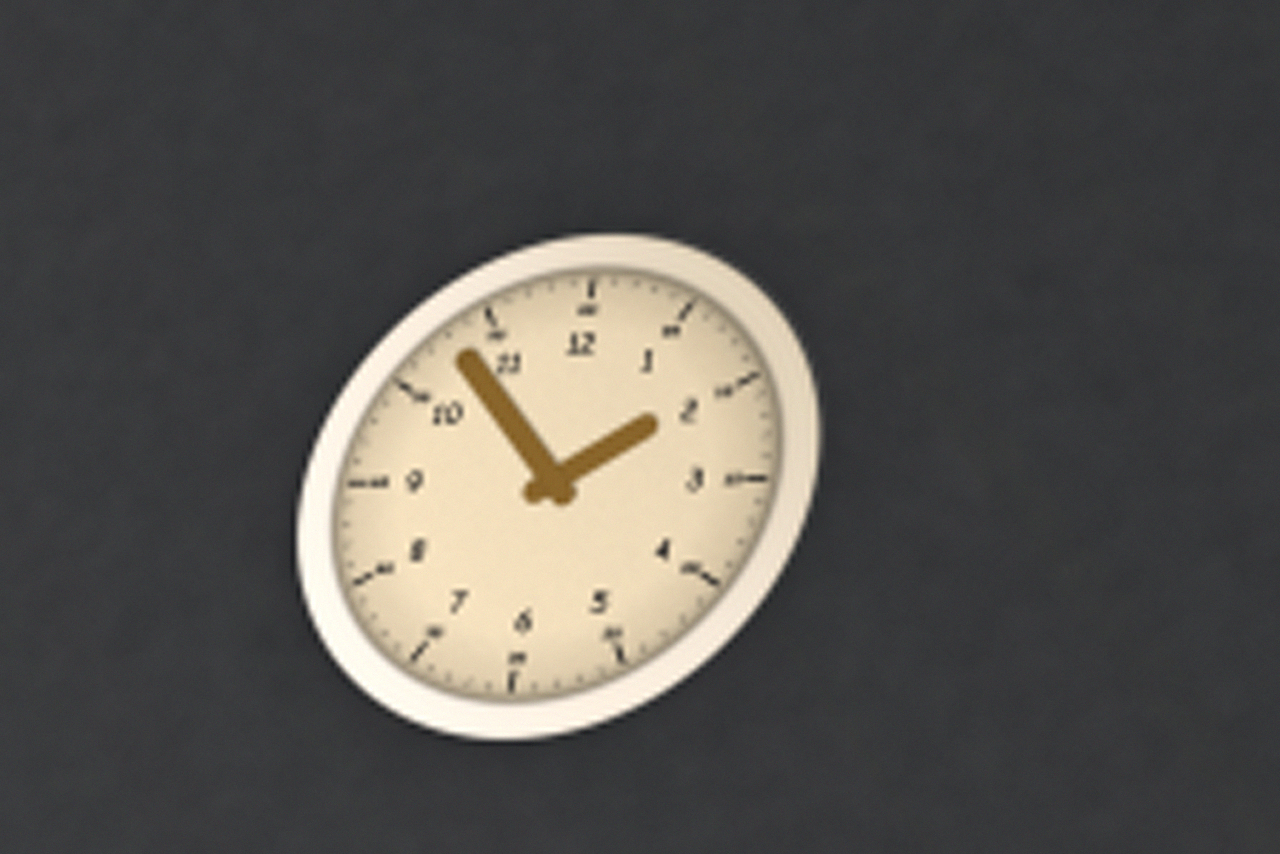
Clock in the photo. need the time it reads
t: 1:53
